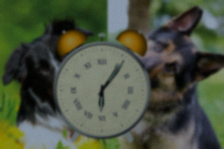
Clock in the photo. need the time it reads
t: 6:06
